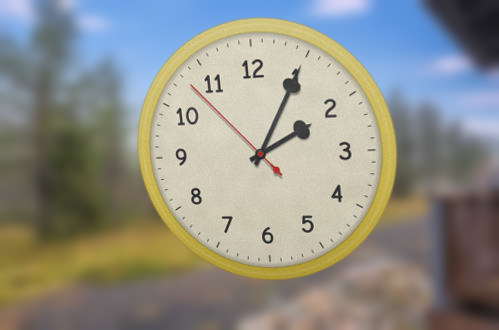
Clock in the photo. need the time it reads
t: 2:04:53
